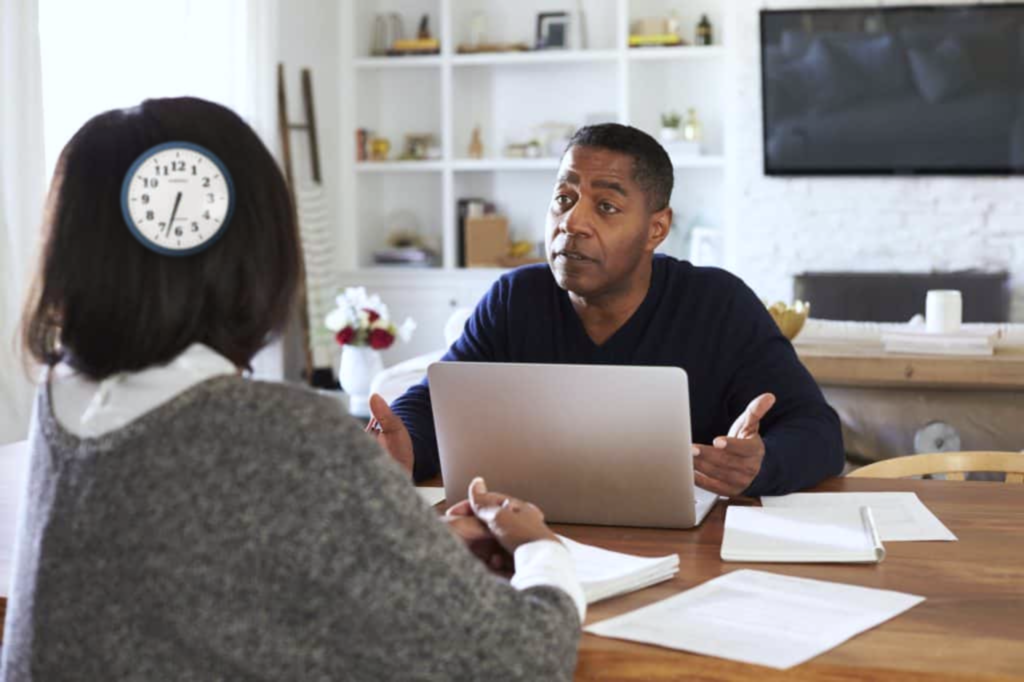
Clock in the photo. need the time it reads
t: 6:33
